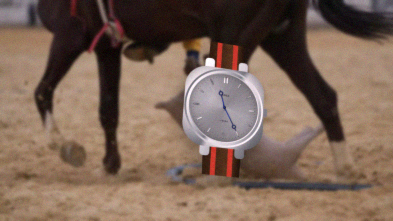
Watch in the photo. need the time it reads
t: 11:25
